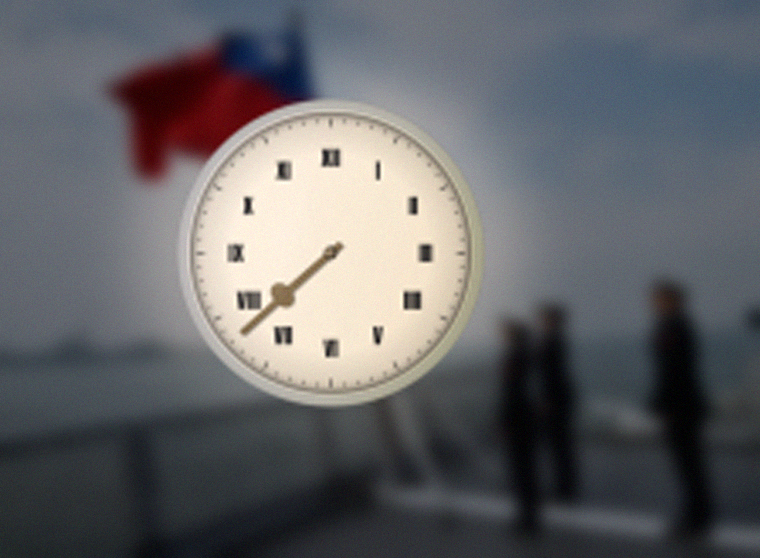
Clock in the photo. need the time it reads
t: 7:38
